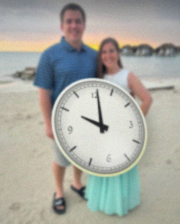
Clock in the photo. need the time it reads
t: 10:01
